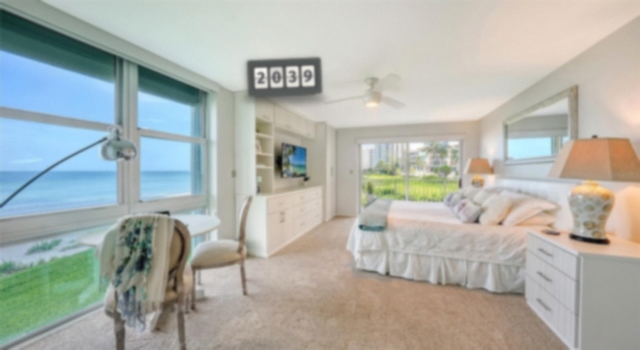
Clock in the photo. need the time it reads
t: 20:39
